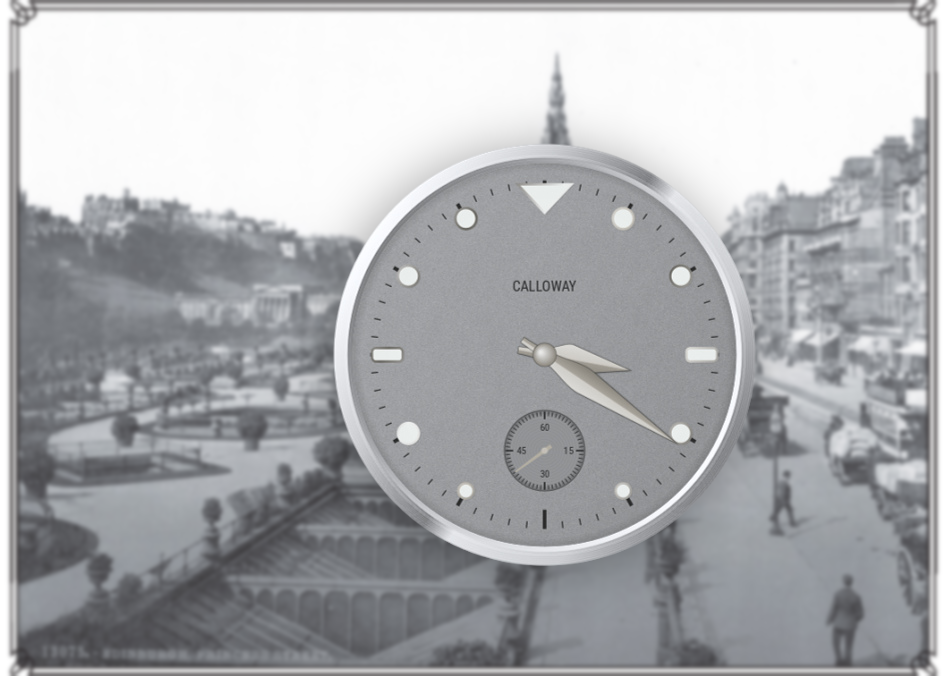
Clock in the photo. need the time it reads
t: 3:20:39
